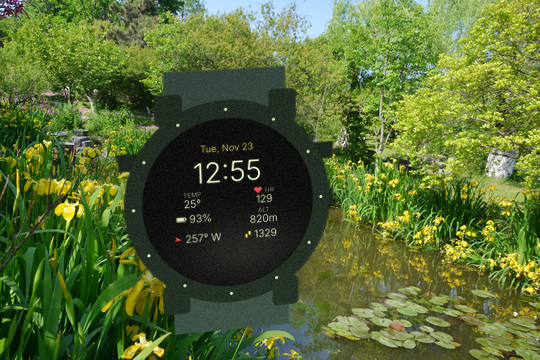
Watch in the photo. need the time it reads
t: 12:55
